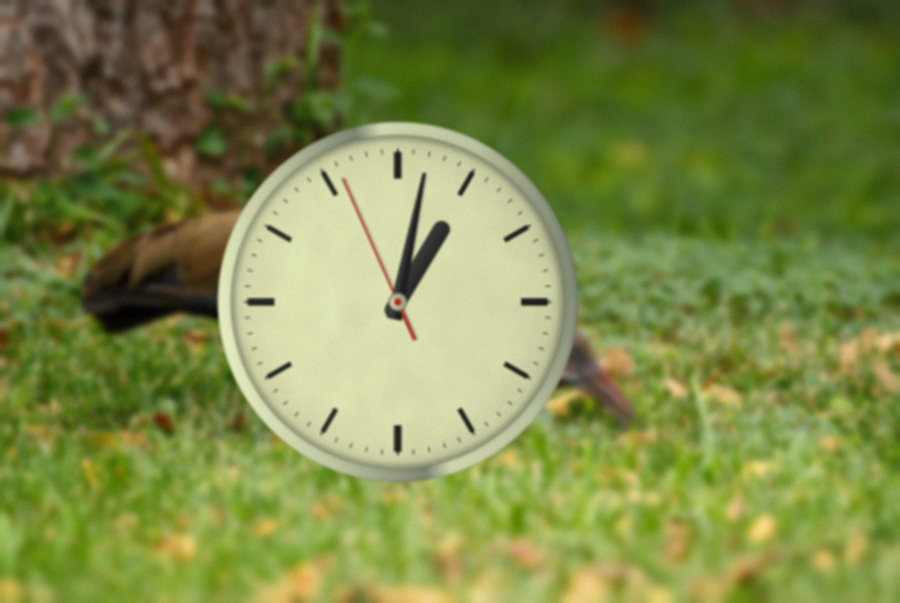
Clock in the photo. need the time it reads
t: 1:01:56
